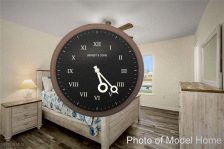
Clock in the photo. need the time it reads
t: 5:23
